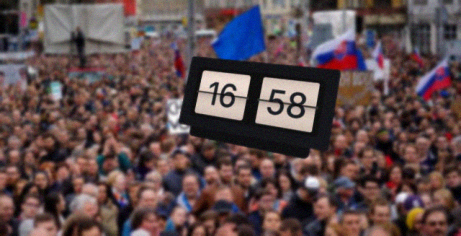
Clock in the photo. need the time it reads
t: 16:58
